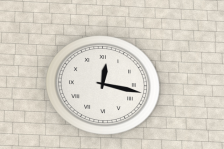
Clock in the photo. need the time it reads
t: 12:17
